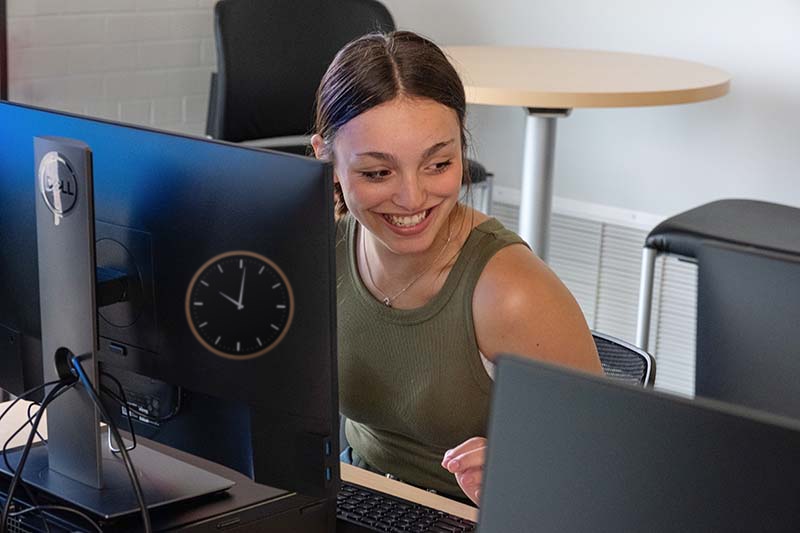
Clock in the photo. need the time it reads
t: 10:01
